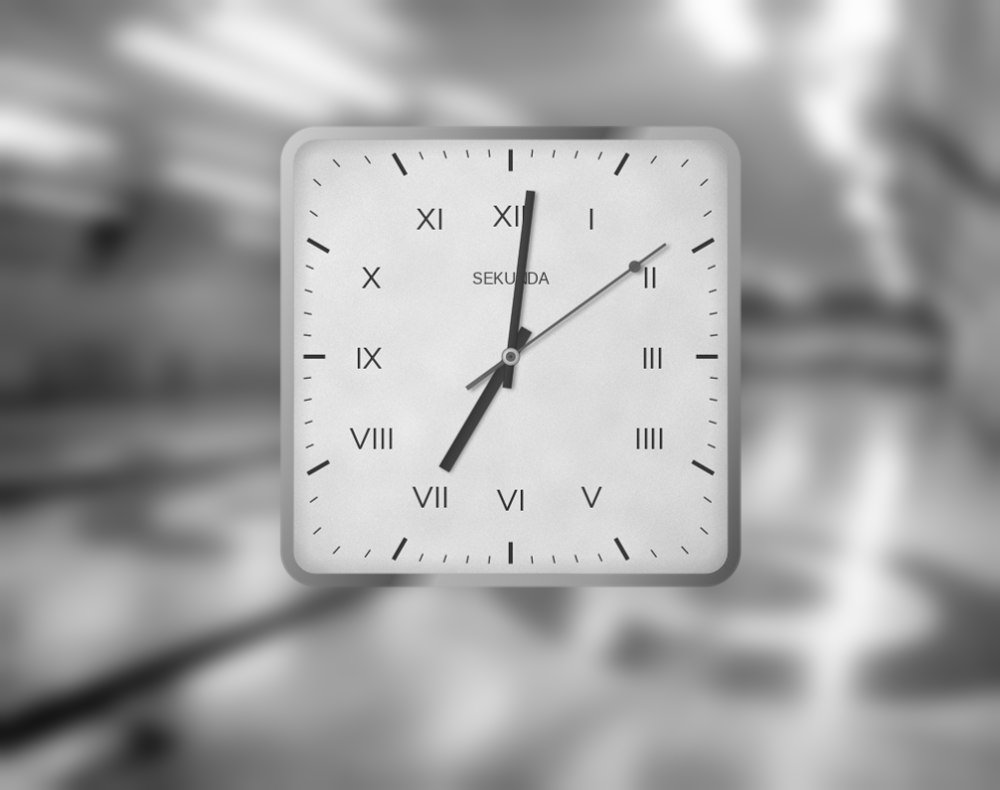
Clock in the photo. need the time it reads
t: 7:01:09
